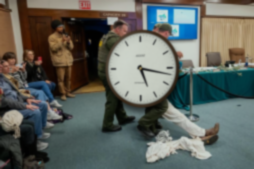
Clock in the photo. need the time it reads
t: 5:17
